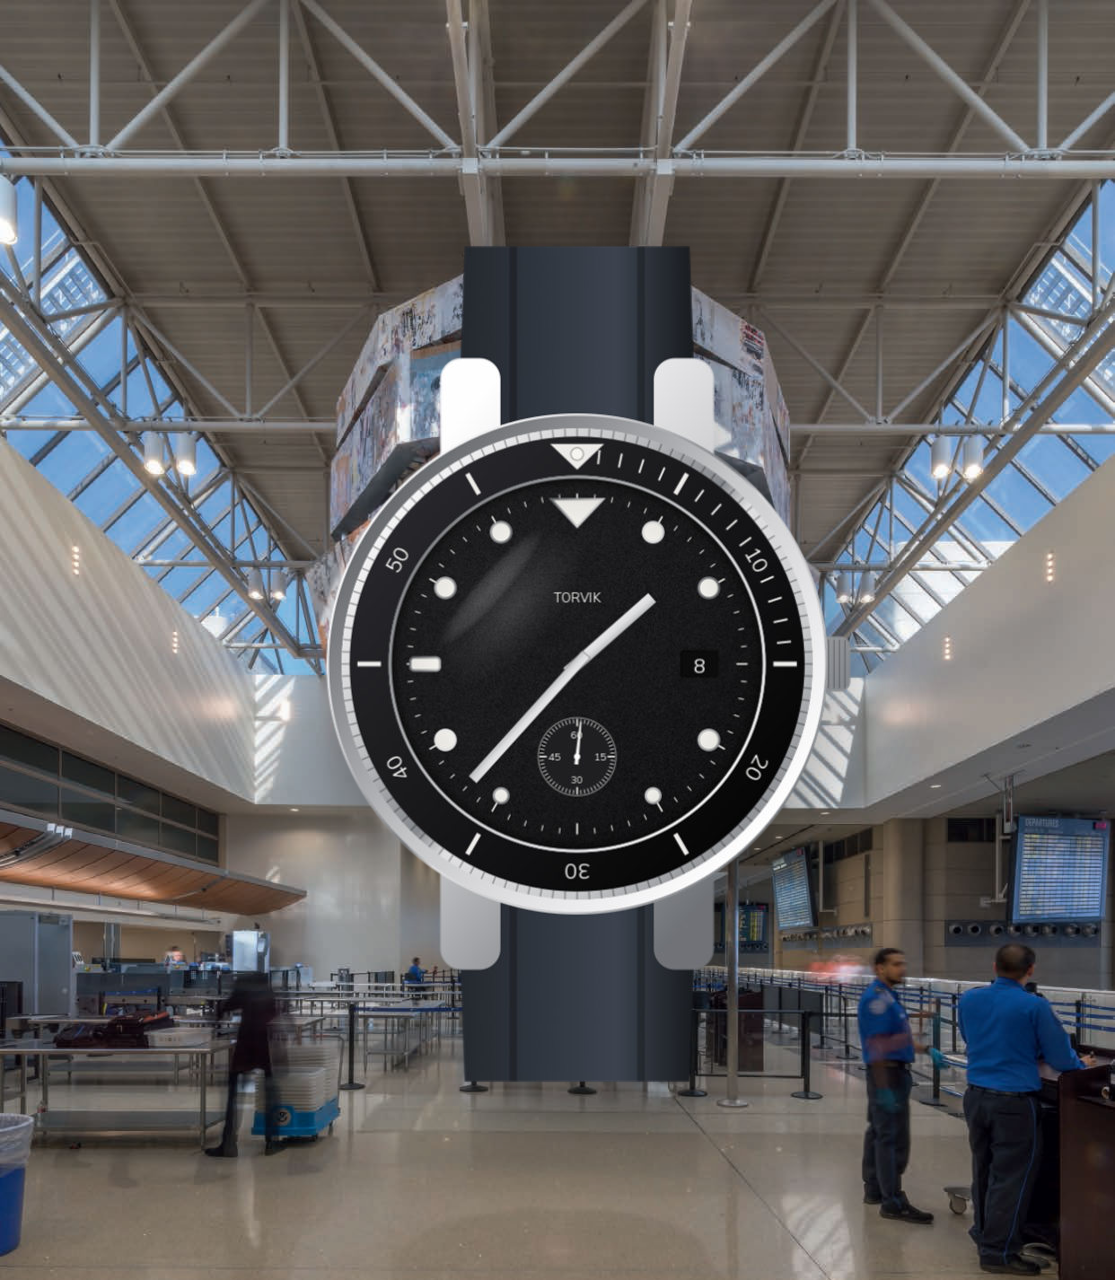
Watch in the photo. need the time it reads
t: 1:37:01
